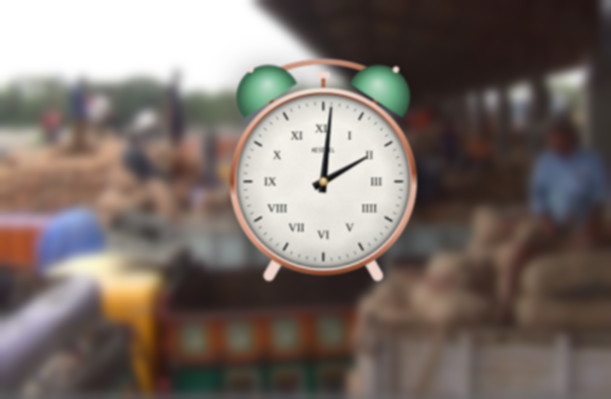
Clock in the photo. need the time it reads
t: 2:01
